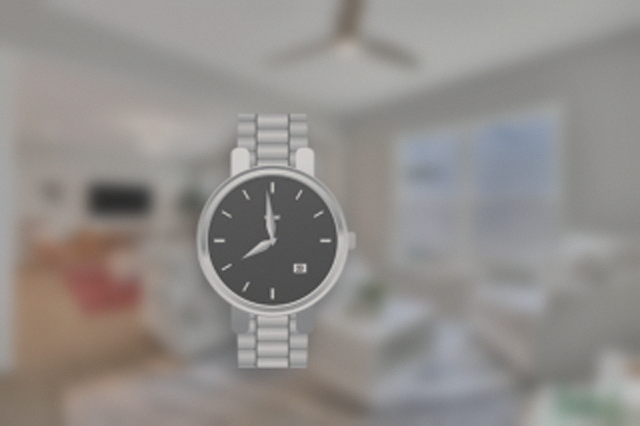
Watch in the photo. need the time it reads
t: 7:59
